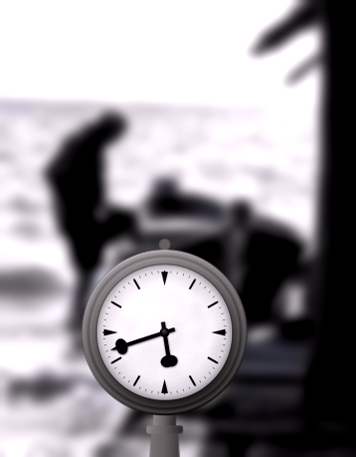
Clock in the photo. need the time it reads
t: 5:42
